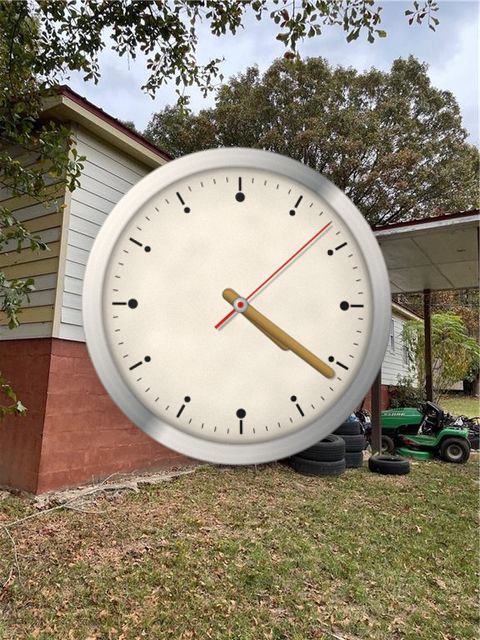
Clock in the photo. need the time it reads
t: 4:21:08
